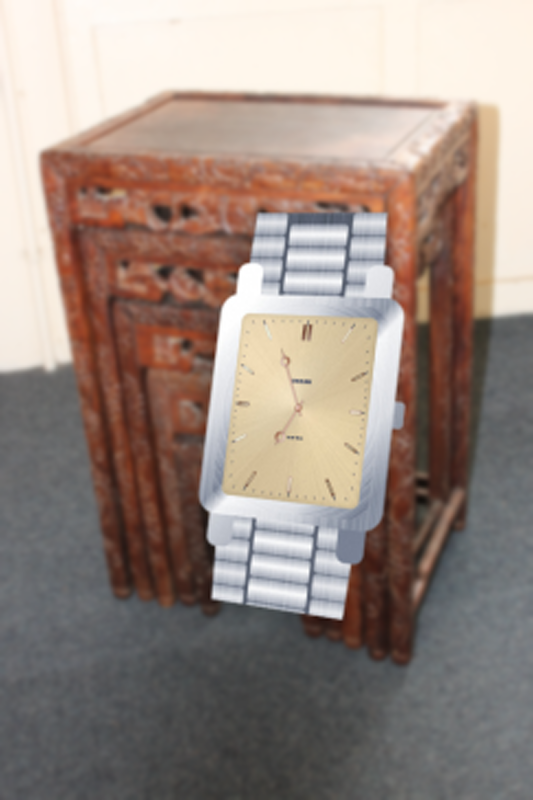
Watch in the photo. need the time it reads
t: 6:56
